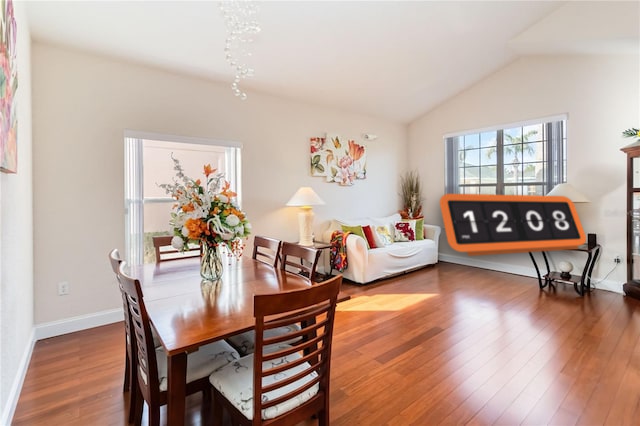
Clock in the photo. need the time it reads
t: 12:08
